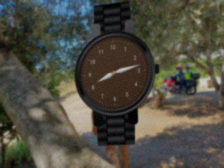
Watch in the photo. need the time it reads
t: 8:13
